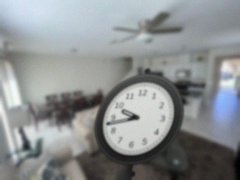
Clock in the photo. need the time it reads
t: 9:43
